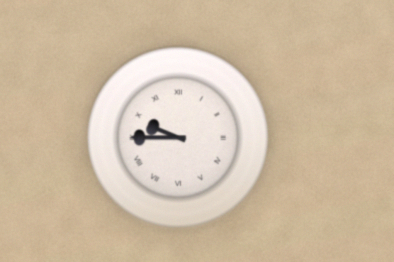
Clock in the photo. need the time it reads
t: 9:45
